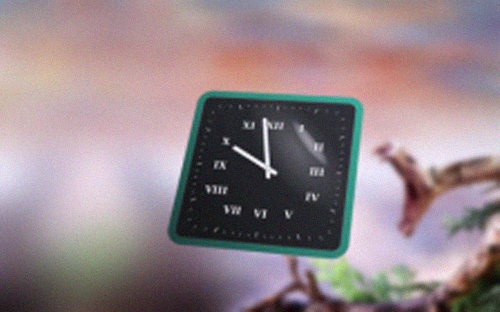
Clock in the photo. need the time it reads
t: 9:58
